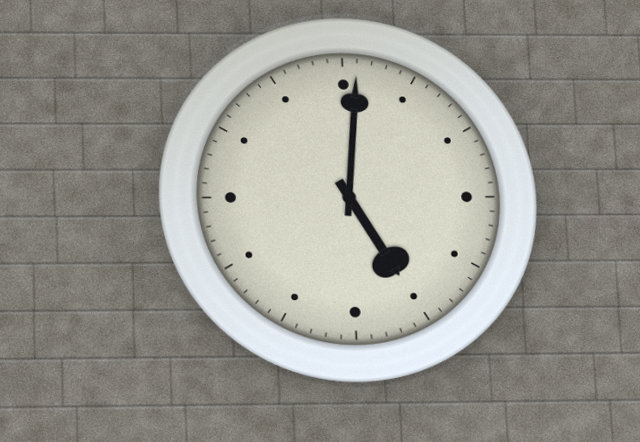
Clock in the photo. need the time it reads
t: 5:01
